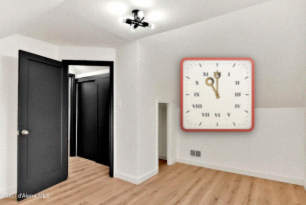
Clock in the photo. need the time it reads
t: 11:00
